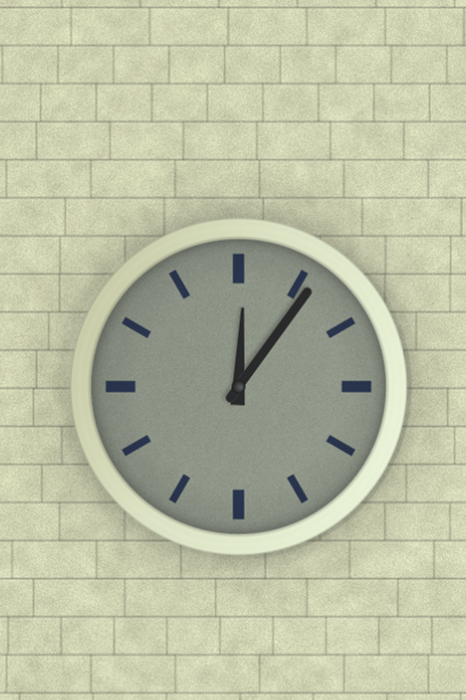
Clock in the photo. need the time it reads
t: 12:06
